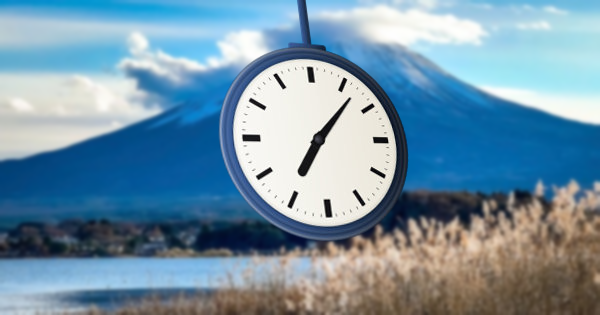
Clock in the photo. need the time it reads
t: 7:07
